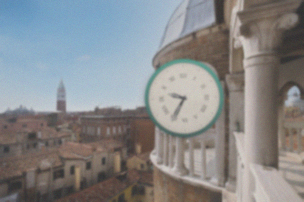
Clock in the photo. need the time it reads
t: 9:35
